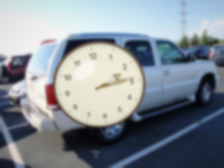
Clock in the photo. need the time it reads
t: 2:14
